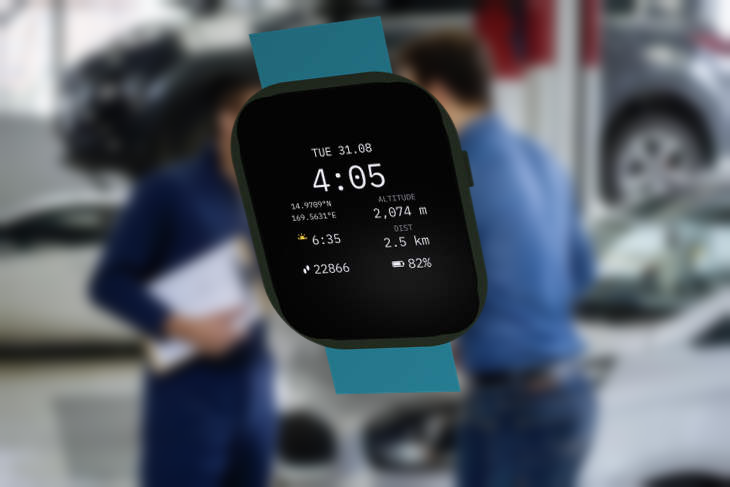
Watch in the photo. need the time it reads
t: 4:05
